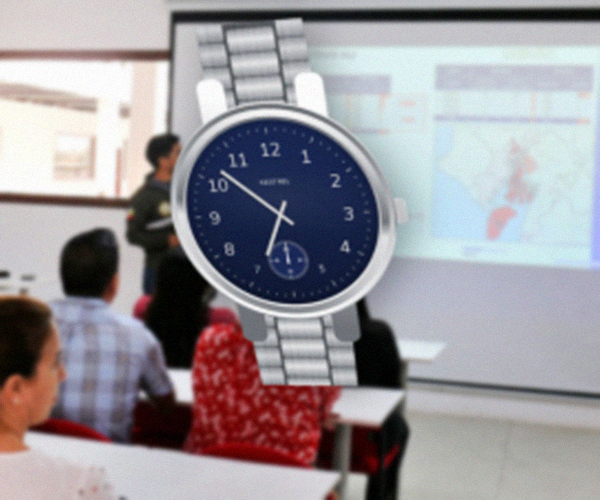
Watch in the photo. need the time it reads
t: 6:52
